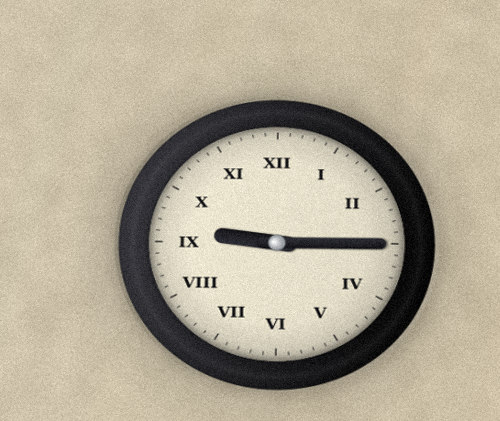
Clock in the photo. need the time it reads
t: 9:15
